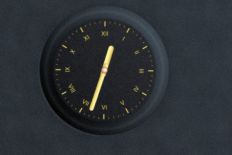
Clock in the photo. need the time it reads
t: 12:33
